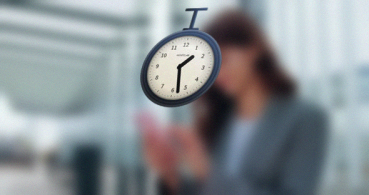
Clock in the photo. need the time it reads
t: 1:28
